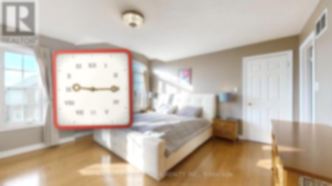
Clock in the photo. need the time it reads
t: 9:15
